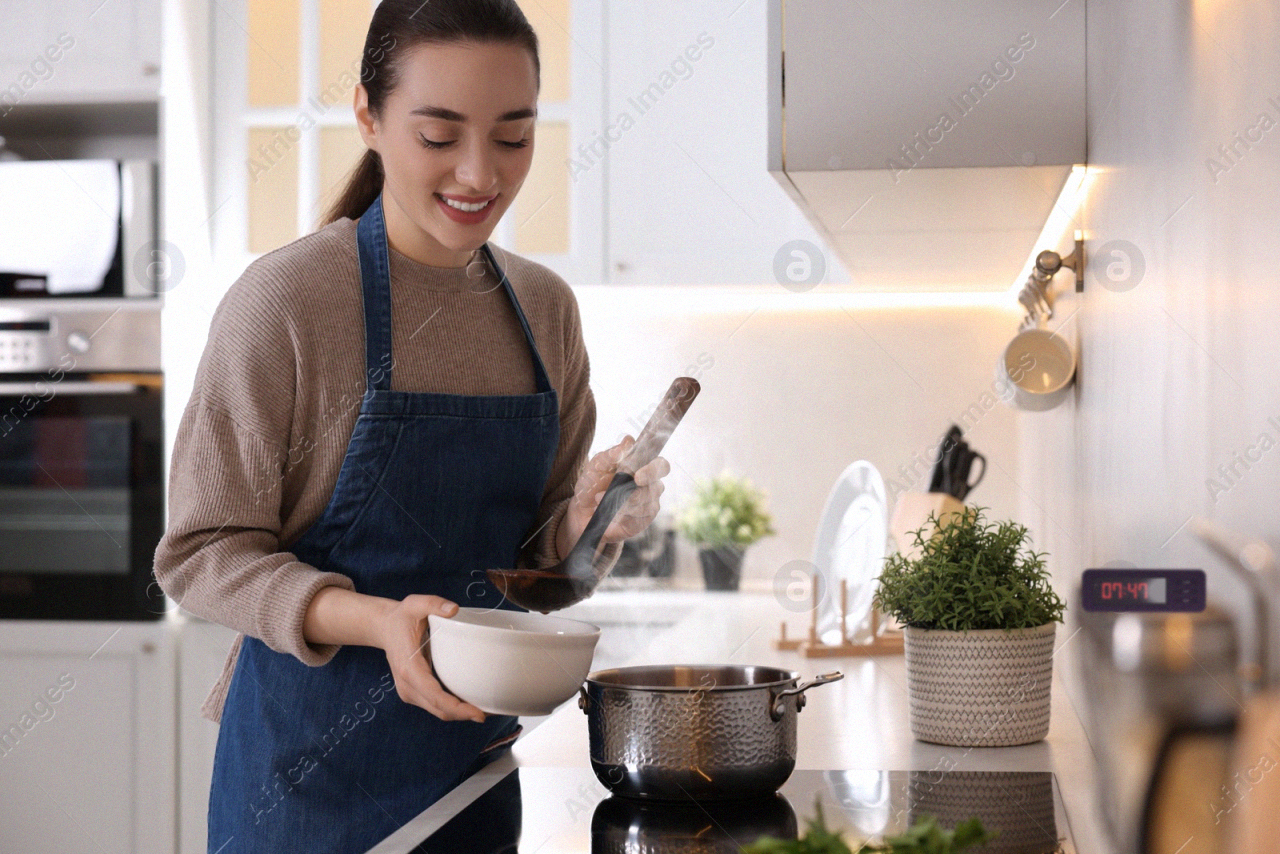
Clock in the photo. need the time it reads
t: 7:47
